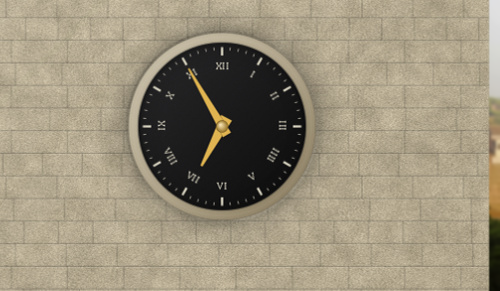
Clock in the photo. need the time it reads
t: 6:55
